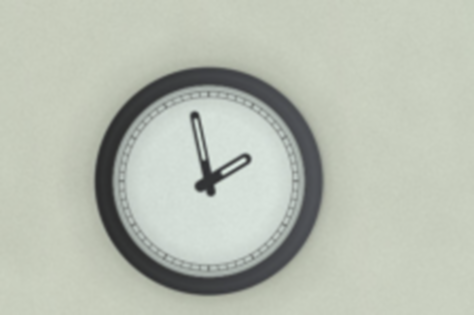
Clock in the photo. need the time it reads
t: 1:58
